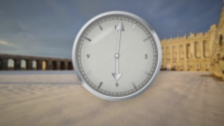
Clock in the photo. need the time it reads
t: 6:01
